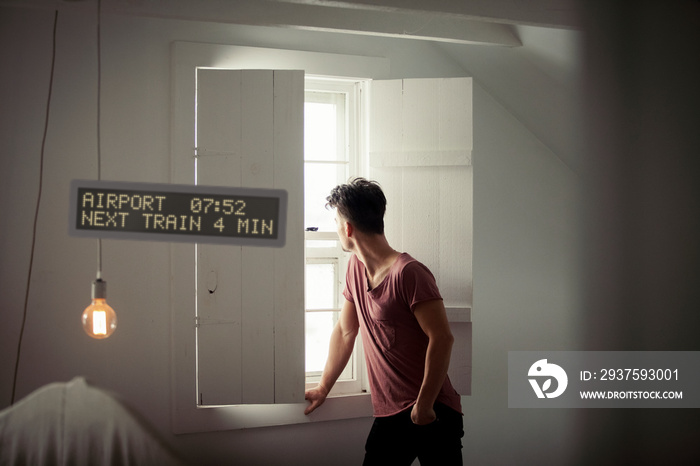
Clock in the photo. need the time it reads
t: 7:52
